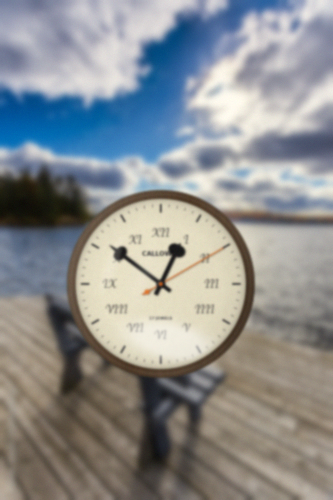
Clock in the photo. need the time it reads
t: 12:51:10
